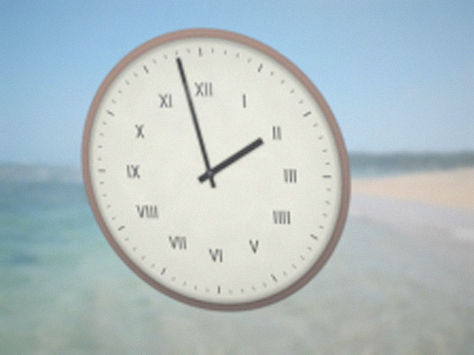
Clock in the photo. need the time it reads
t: 1:58
